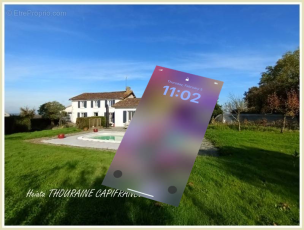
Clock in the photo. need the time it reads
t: 11:02
